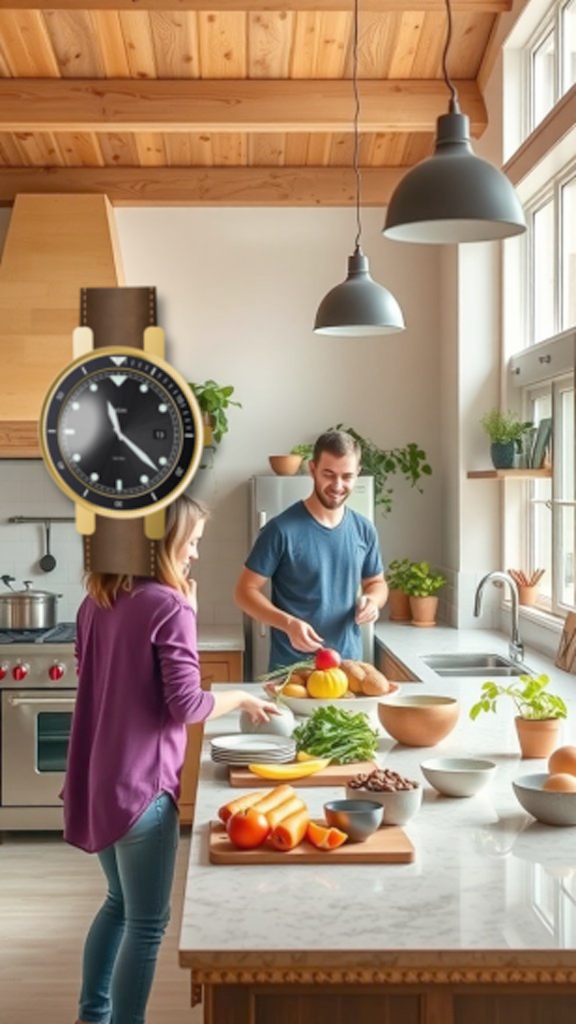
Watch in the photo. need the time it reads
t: 11:22
